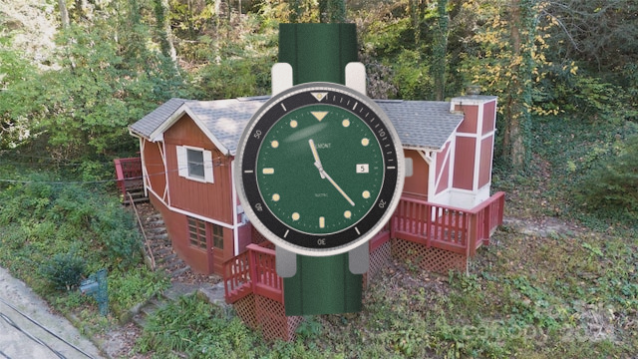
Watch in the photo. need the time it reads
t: 11:23
